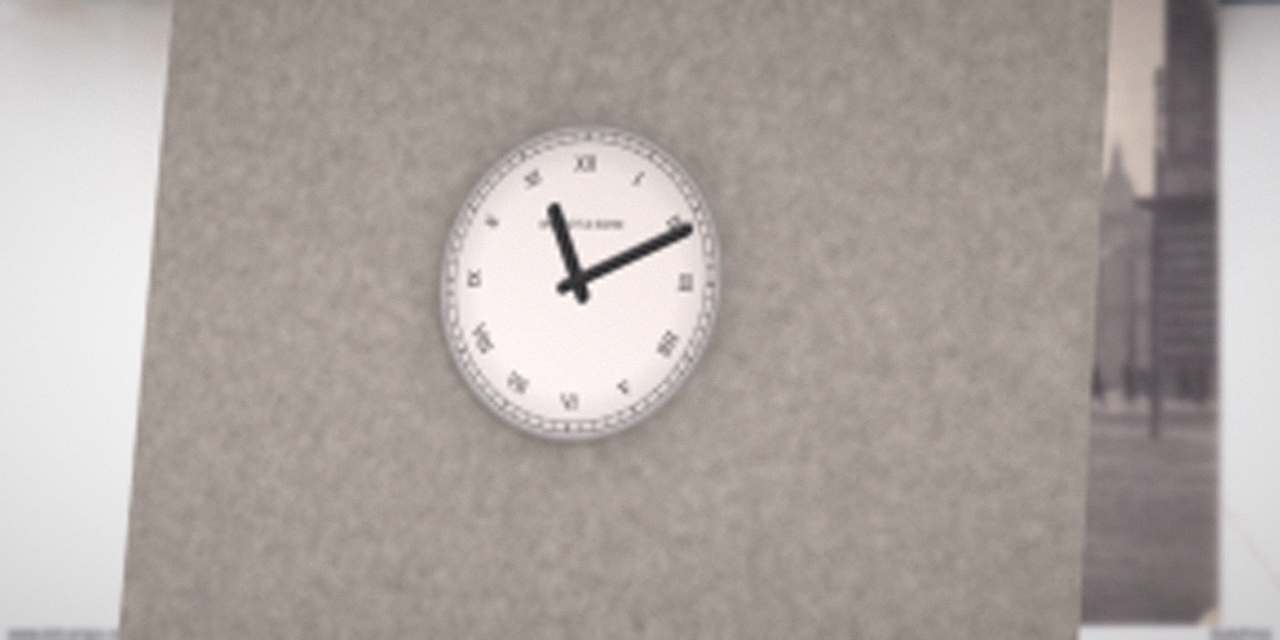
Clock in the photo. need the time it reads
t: 11:11
